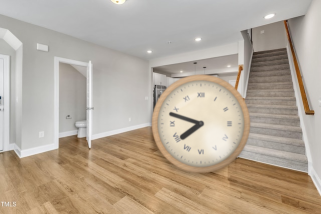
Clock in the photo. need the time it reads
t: 7:48
